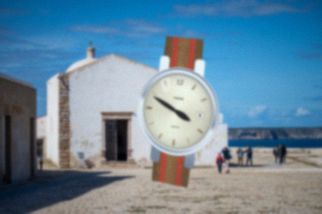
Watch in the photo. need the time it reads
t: 3:49
